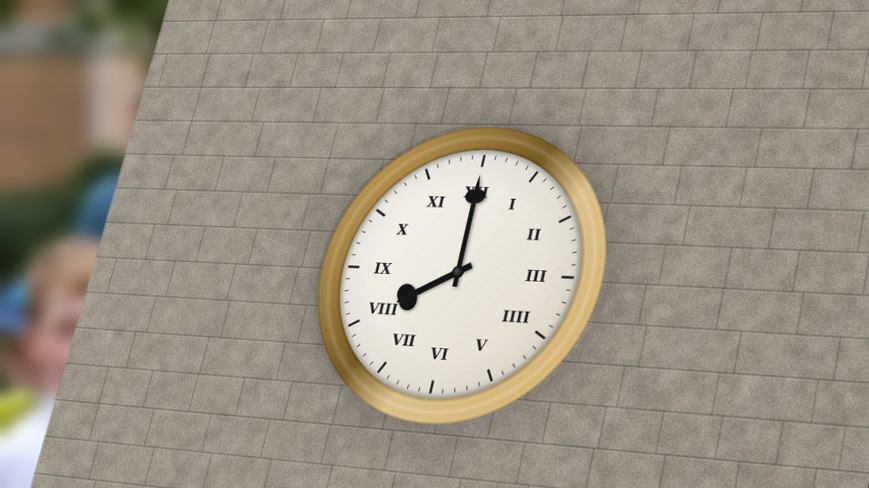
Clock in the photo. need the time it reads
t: 8:00
